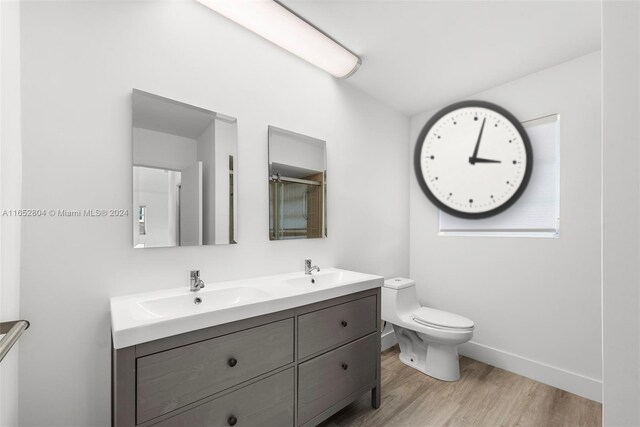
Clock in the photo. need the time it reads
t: 3:02
